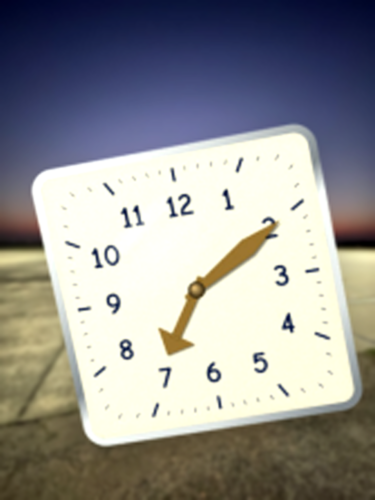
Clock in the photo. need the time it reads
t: 7:10
